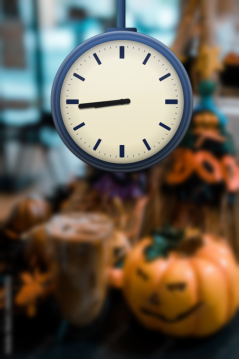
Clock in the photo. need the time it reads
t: 8:44
